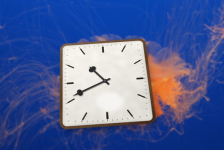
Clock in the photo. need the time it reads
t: 10:41
